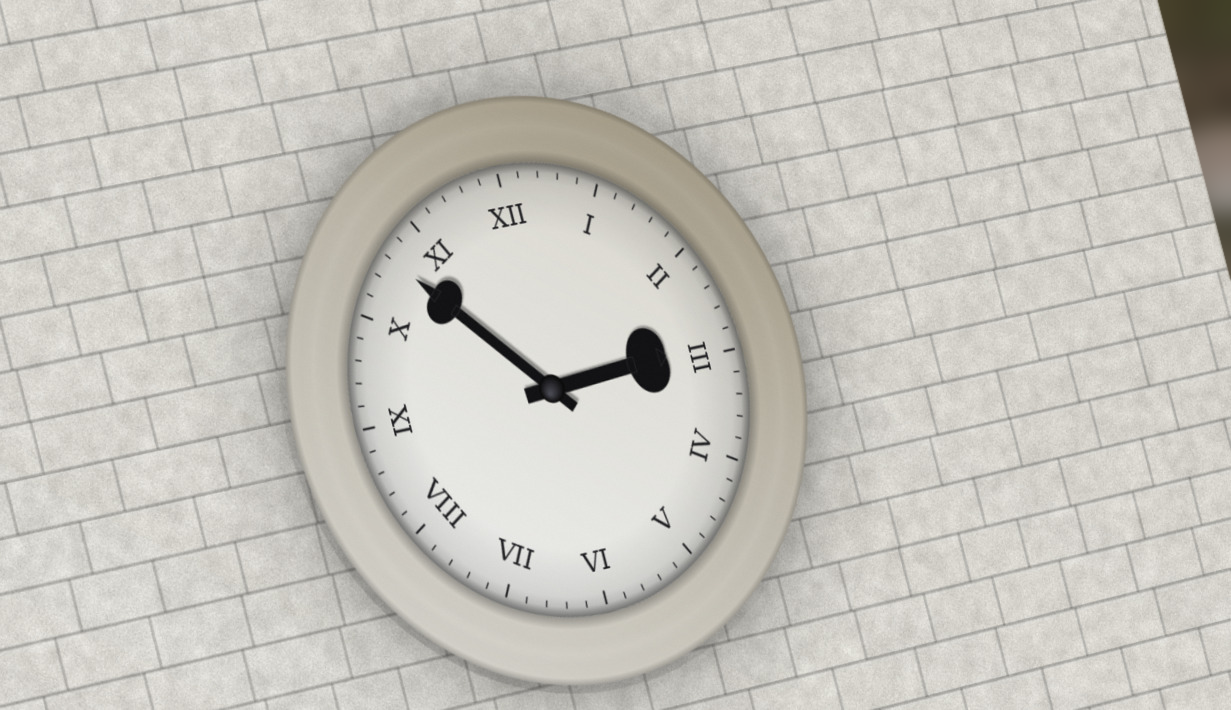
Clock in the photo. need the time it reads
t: 2:53
